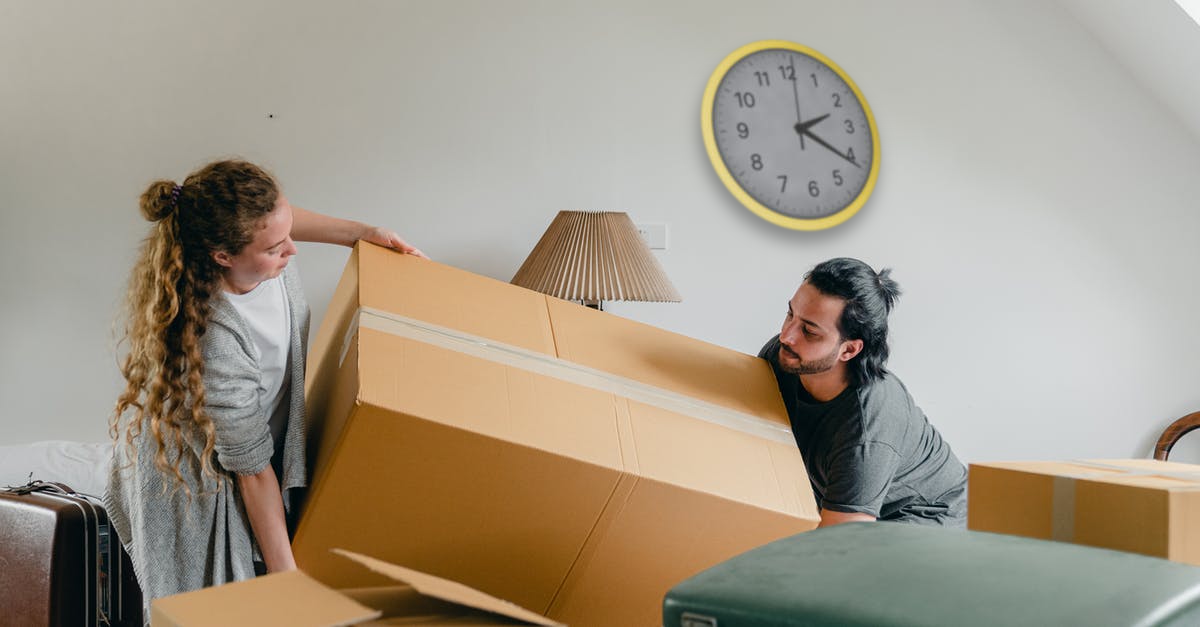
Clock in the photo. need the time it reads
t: 2:21:01
